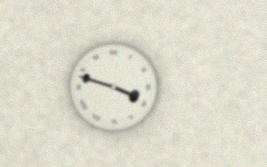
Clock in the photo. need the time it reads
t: 3:48
